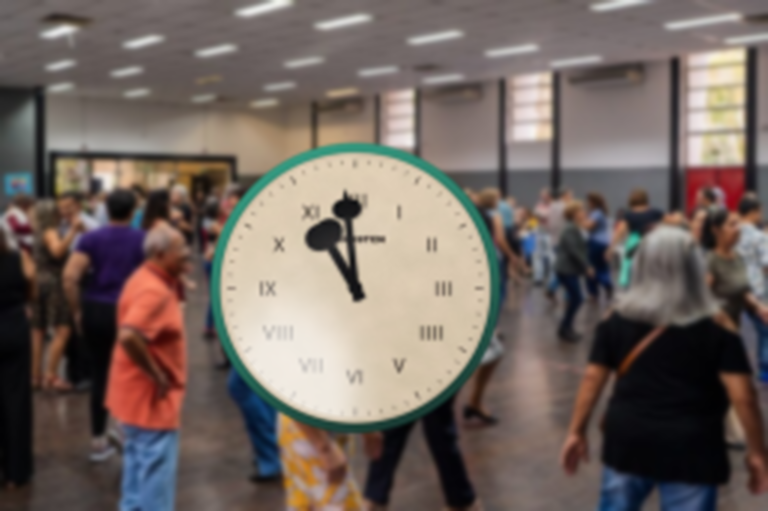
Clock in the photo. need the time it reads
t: 10:59
